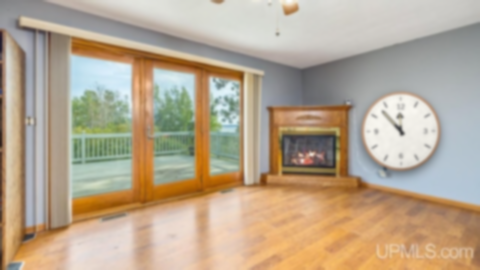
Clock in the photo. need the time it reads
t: 11:53
